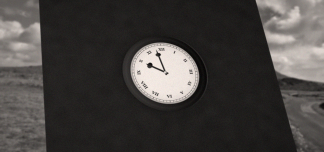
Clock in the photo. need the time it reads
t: 9:58
